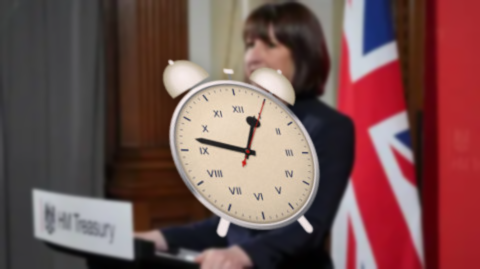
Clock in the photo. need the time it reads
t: 12:47:05
